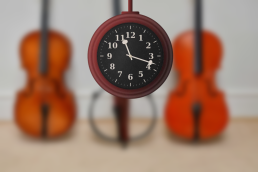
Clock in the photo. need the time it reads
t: 11:18
